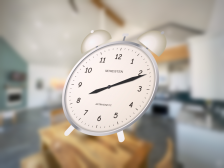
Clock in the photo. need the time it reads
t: 8:11
